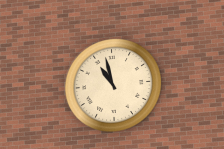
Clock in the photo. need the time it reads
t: 10:58
